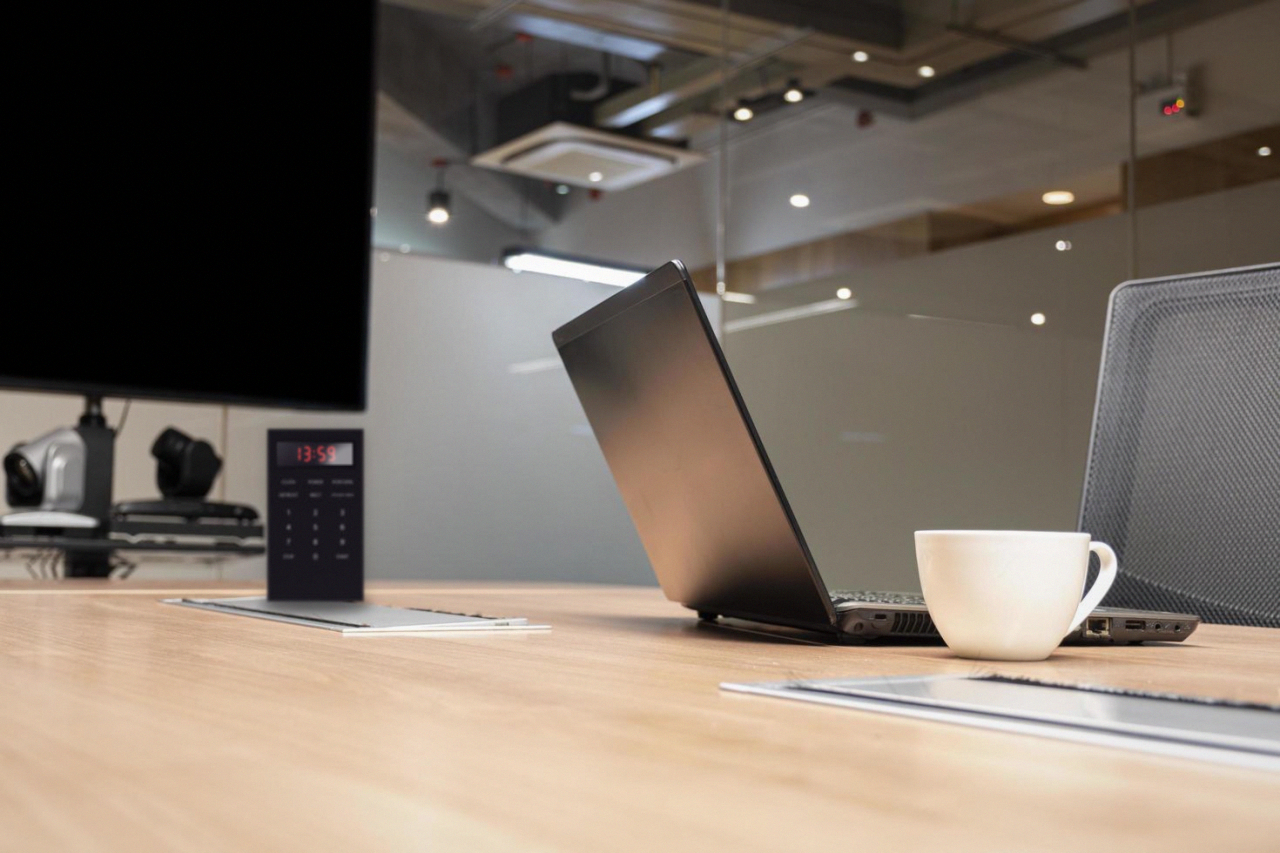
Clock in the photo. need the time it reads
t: 13:59
